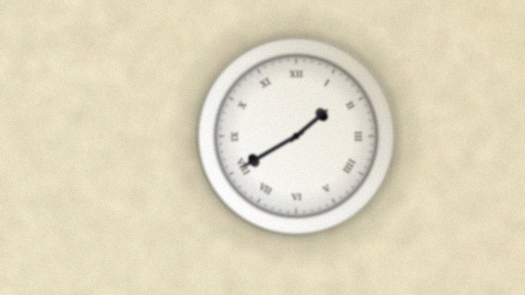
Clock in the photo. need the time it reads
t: 1:40
